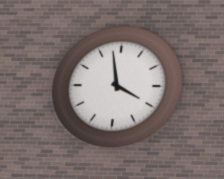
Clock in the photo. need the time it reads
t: 3:58
